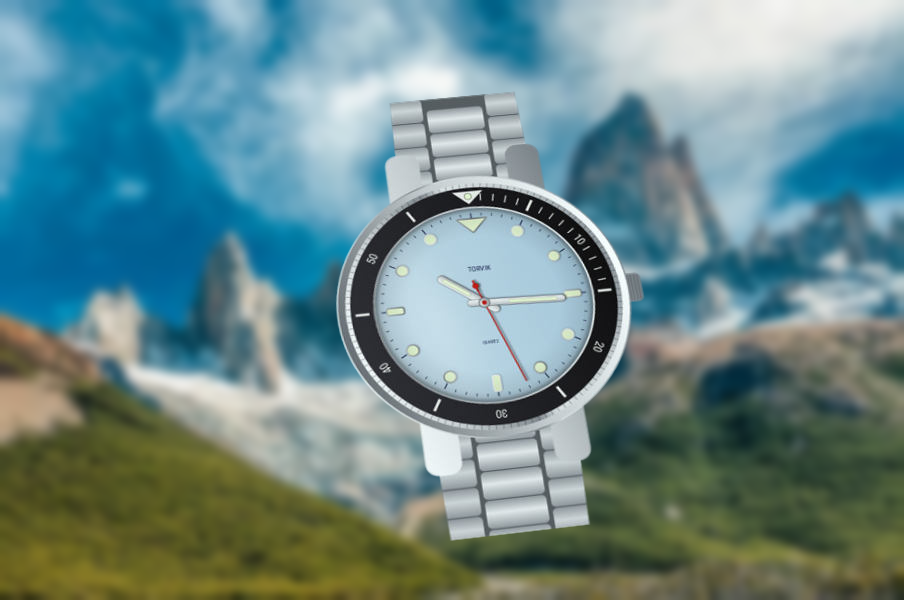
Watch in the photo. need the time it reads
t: 10:15:27
